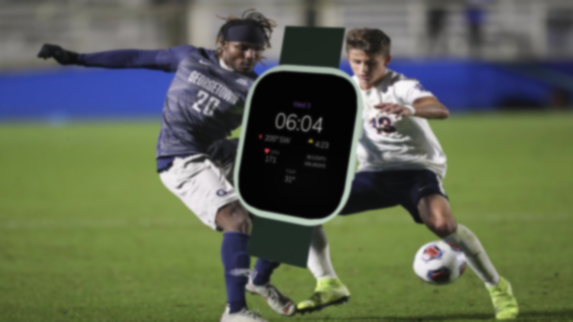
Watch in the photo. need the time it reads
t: 6:04
